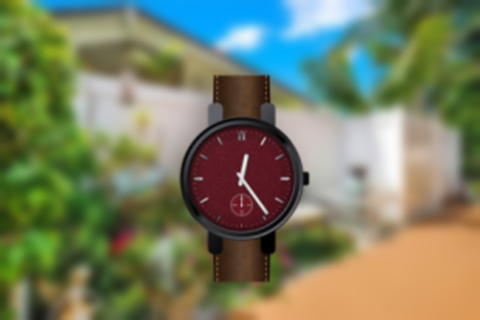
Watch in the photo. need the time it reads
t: 12:24
